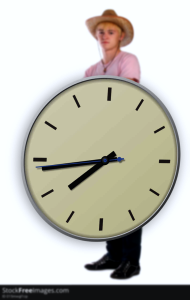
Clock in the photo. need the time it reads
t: 7:43:44
